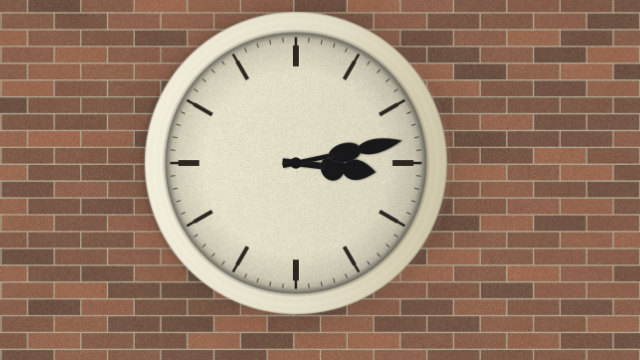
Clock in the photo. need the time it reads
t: 3:13
